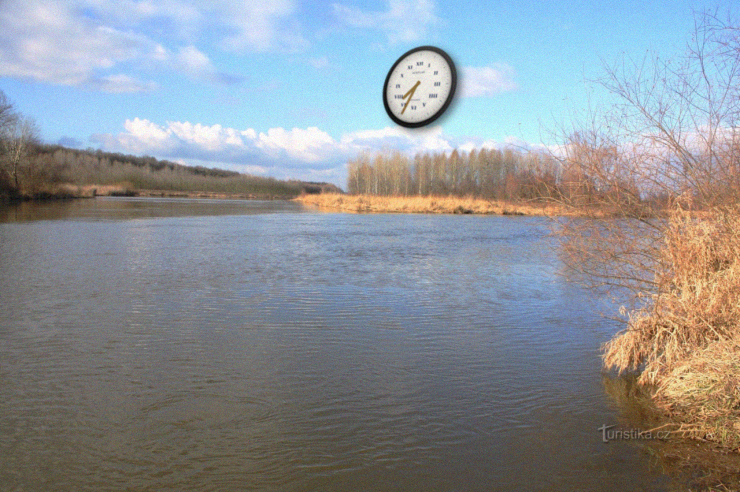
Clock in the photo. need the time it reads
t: 7:34
